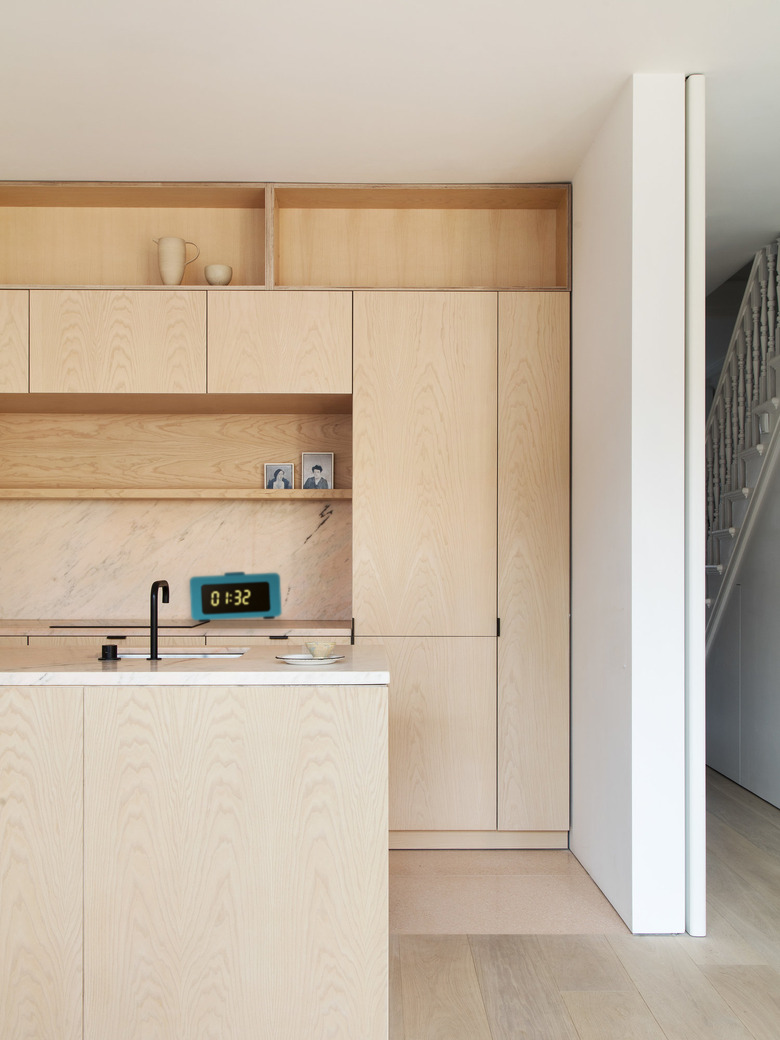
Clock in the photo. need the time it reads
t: 1:32
